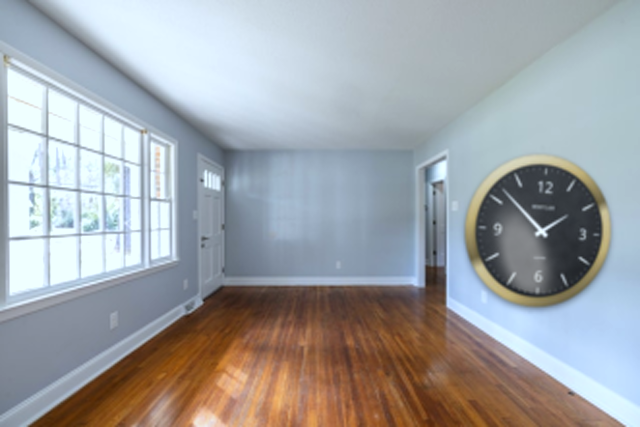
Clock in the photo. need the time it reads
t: 1:52
